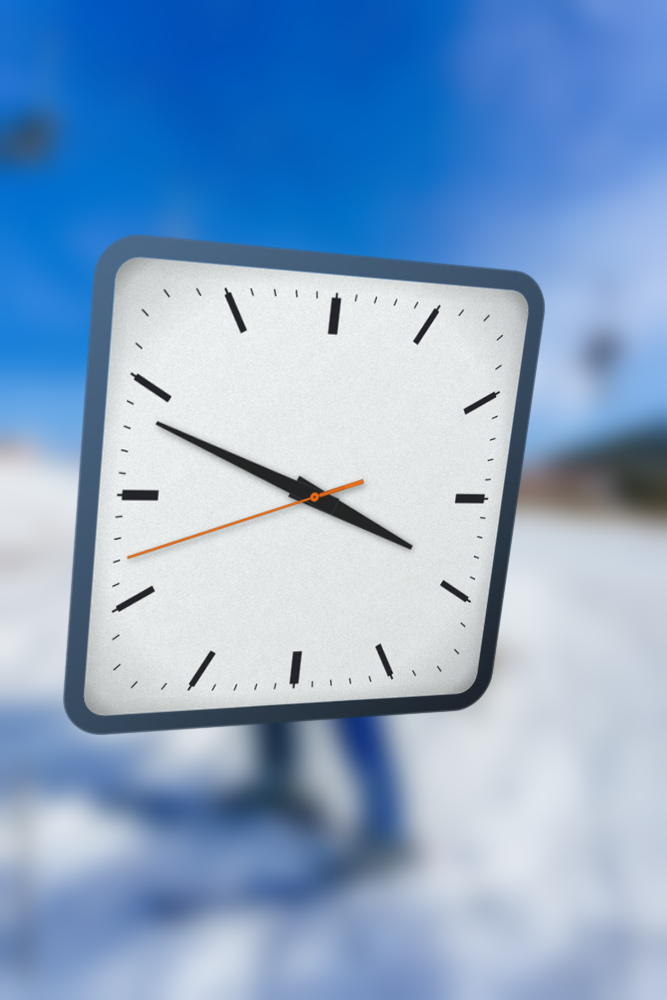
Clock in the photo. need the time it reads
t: 3:48:42
